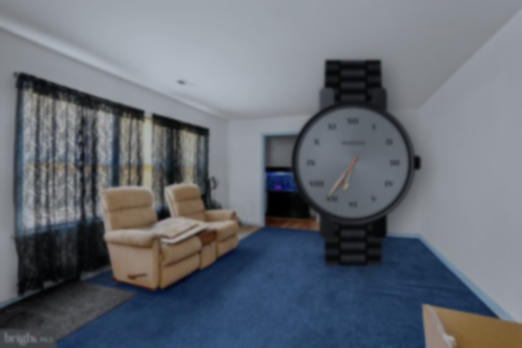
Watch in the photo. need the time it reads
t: 6:36
